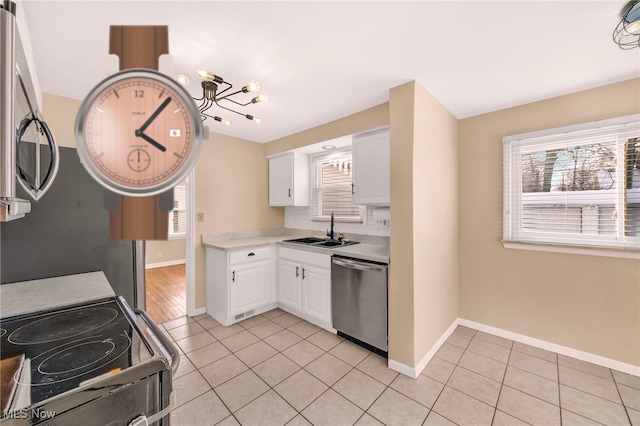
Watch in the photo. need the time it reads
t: 4:07
